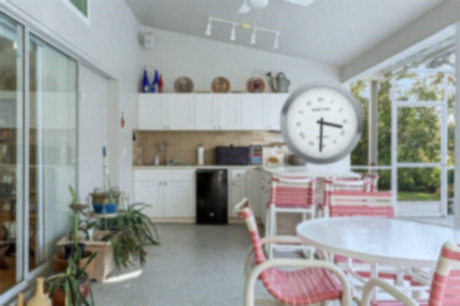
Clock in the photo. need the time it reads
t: 3:31
